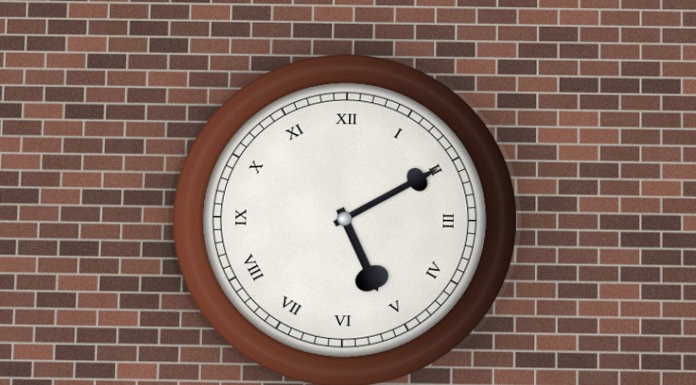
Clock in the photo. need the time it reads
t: 5:10
